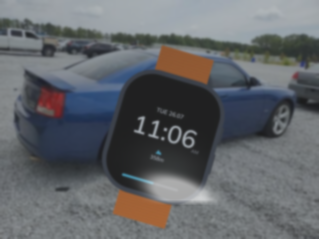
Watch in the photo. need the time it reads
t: 11:06
